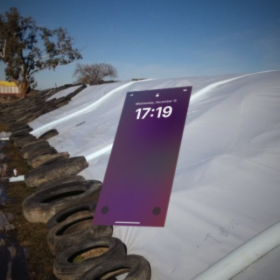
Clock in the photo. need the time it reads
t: 17:19
